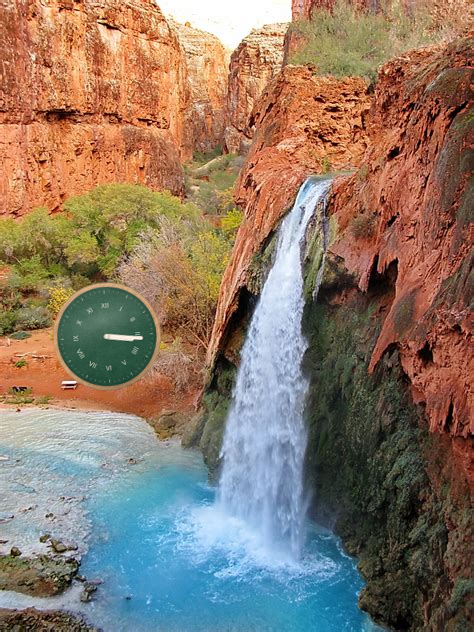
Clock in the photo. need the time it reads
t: 3:16
